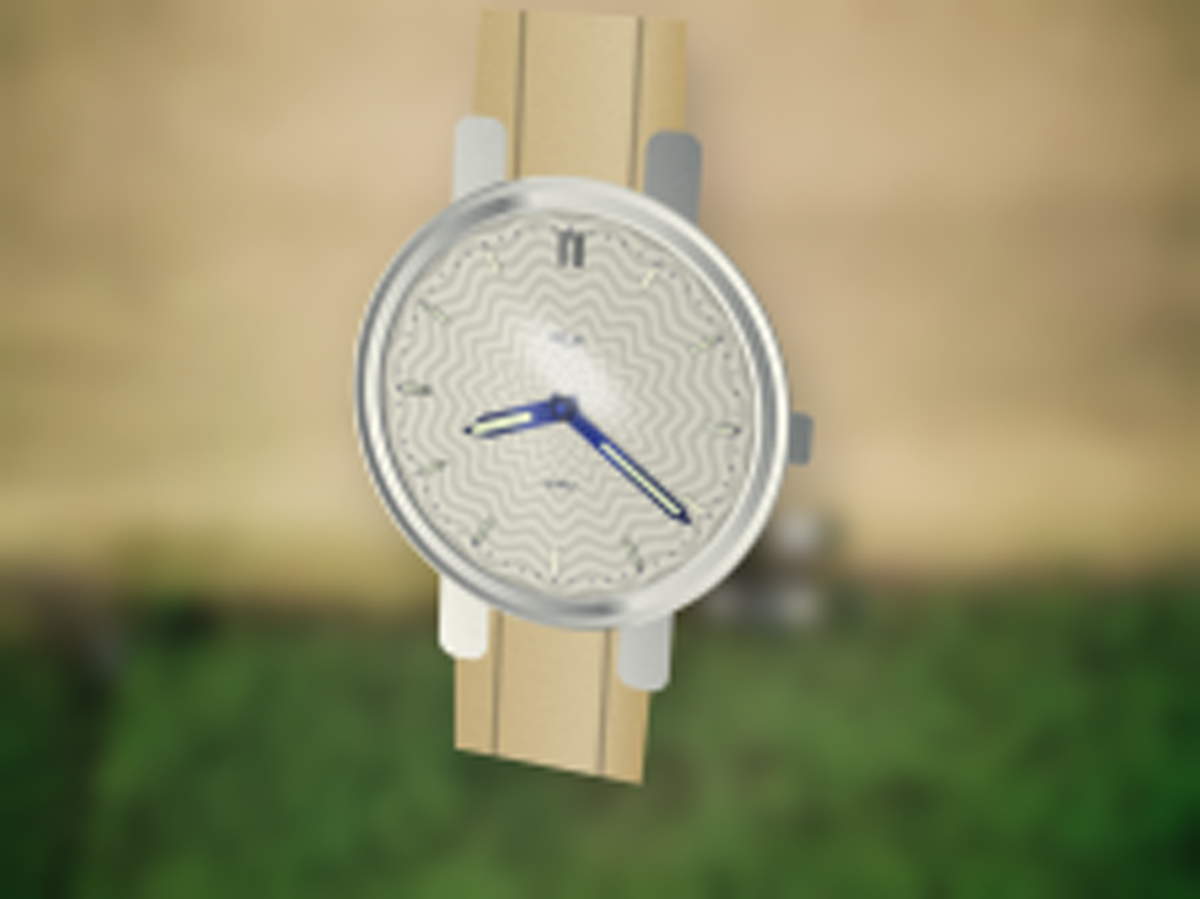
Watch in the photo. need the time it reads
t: 8:21
